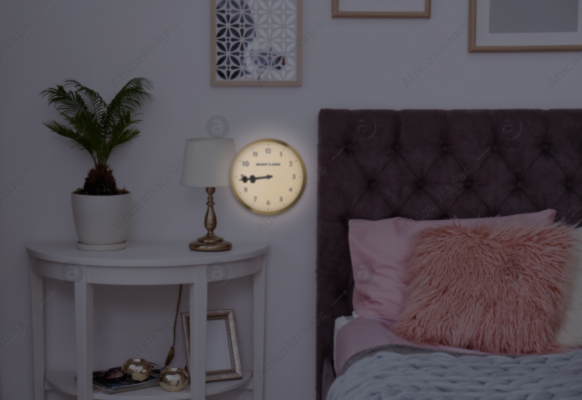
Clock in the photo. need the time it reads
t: 8:44
